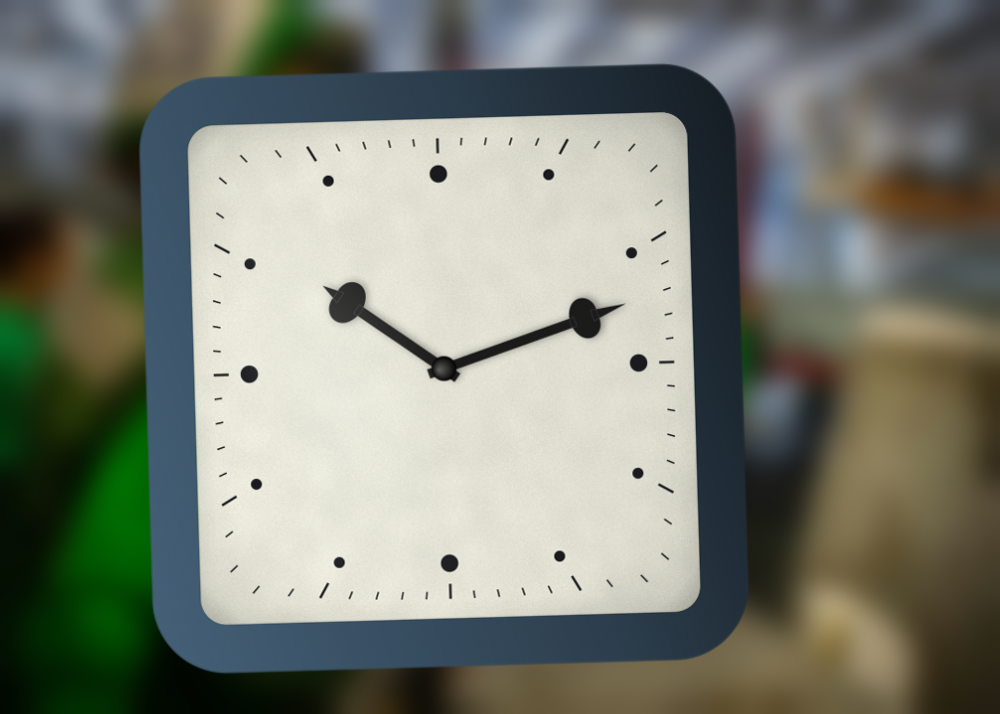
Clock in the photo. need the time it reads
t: 10:12
